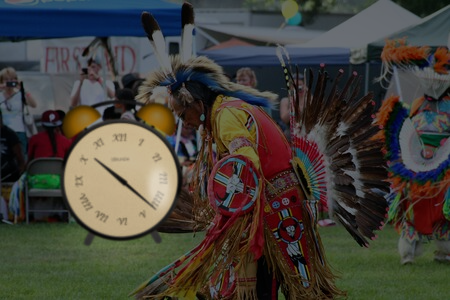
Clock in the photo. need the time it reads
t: 10:22
